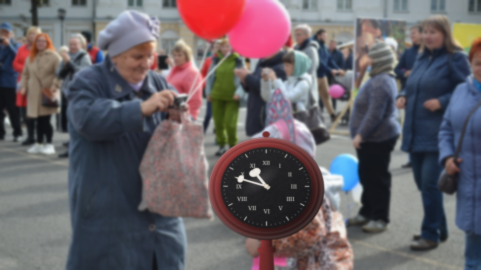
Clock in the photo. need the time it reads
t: 10:48
